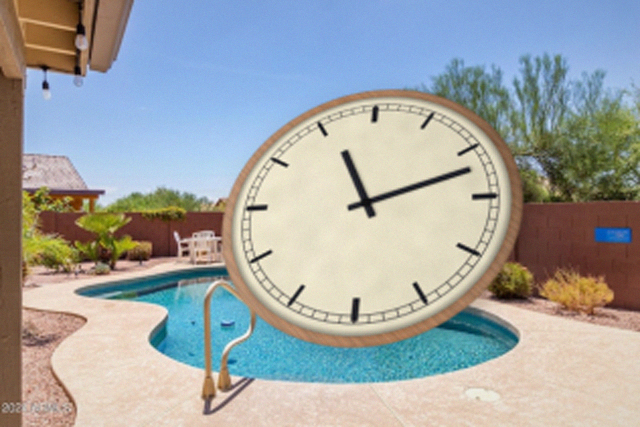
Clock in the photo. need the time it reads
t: 11:12
